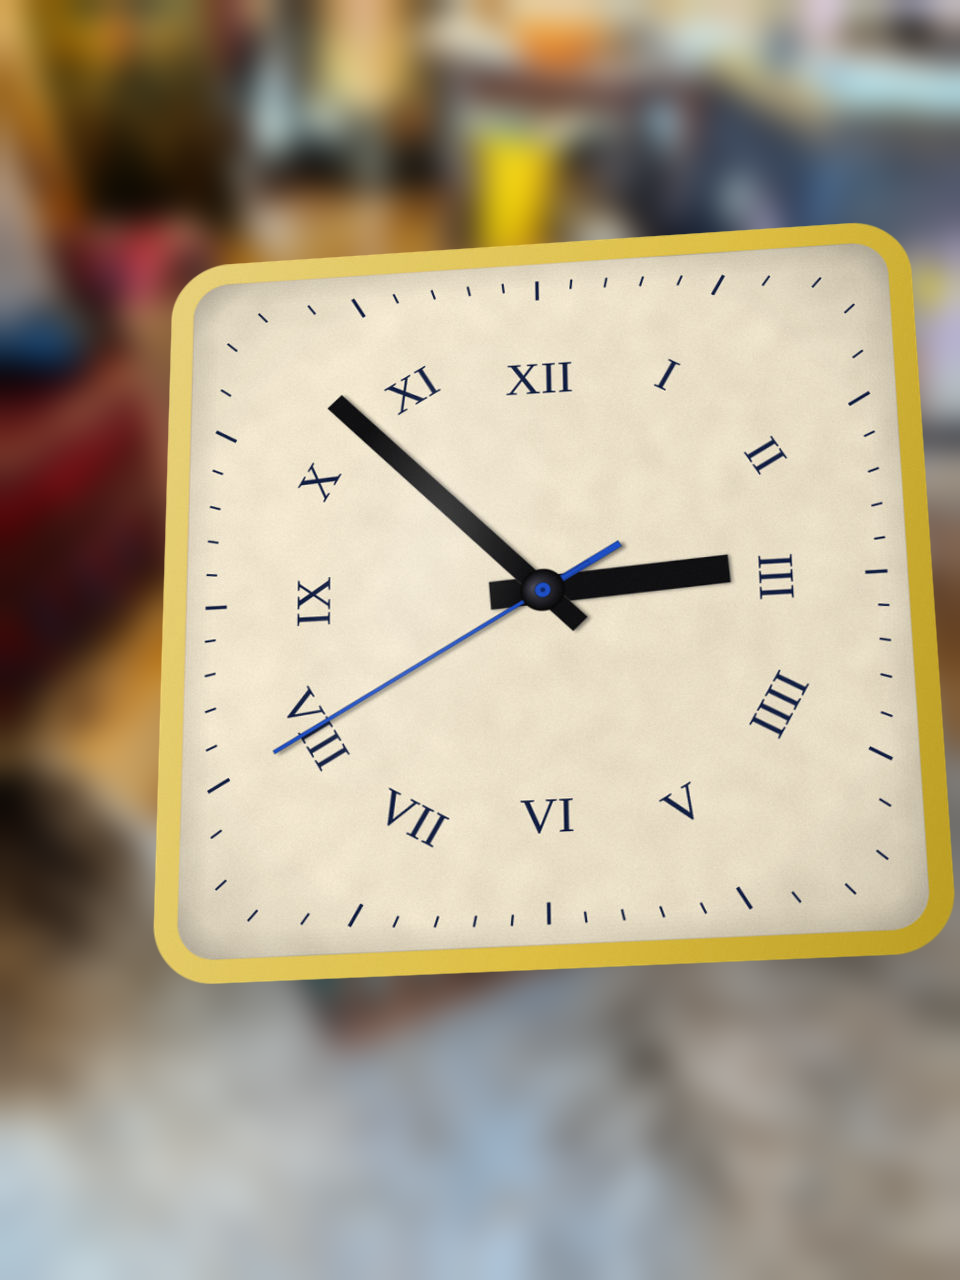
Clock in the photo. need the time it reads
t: 2:52:40
